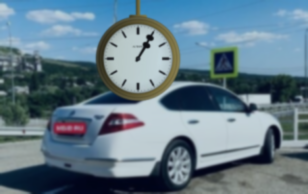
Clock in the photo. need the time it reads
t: 1:05
